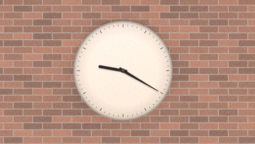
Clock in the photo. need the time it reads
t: 9:20
